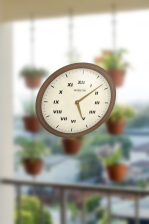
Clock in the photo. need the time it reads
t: 5:08
